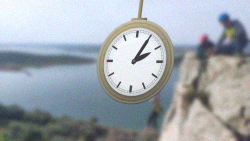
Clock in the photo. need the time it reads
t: 2:05
